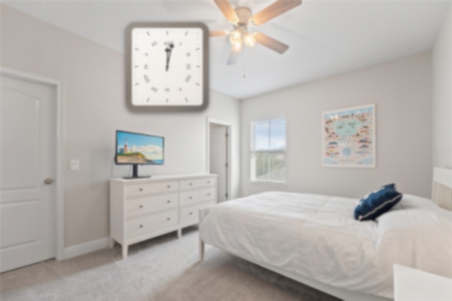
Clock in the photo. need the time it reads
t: 12:02
